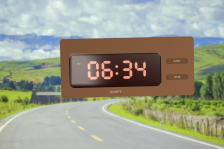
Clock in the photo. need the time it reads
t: 6:34
